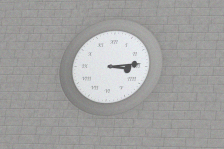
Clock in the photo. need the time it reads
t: 3:14
